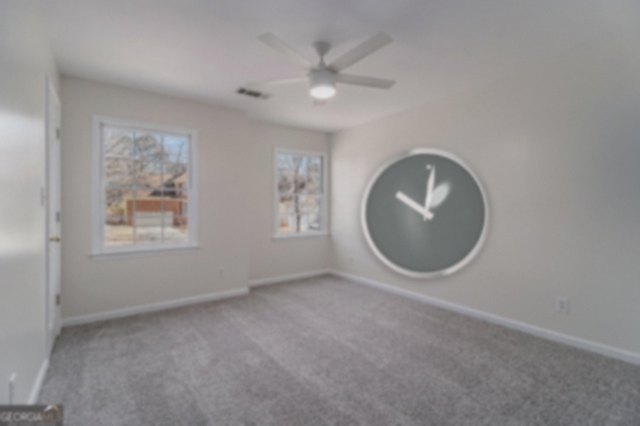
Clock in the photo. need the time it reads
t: 10:01
